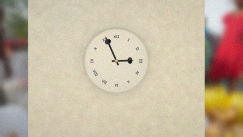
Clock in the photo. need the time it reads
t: 2:56
